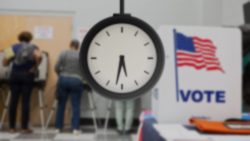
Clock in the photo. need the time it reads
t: 5:32
